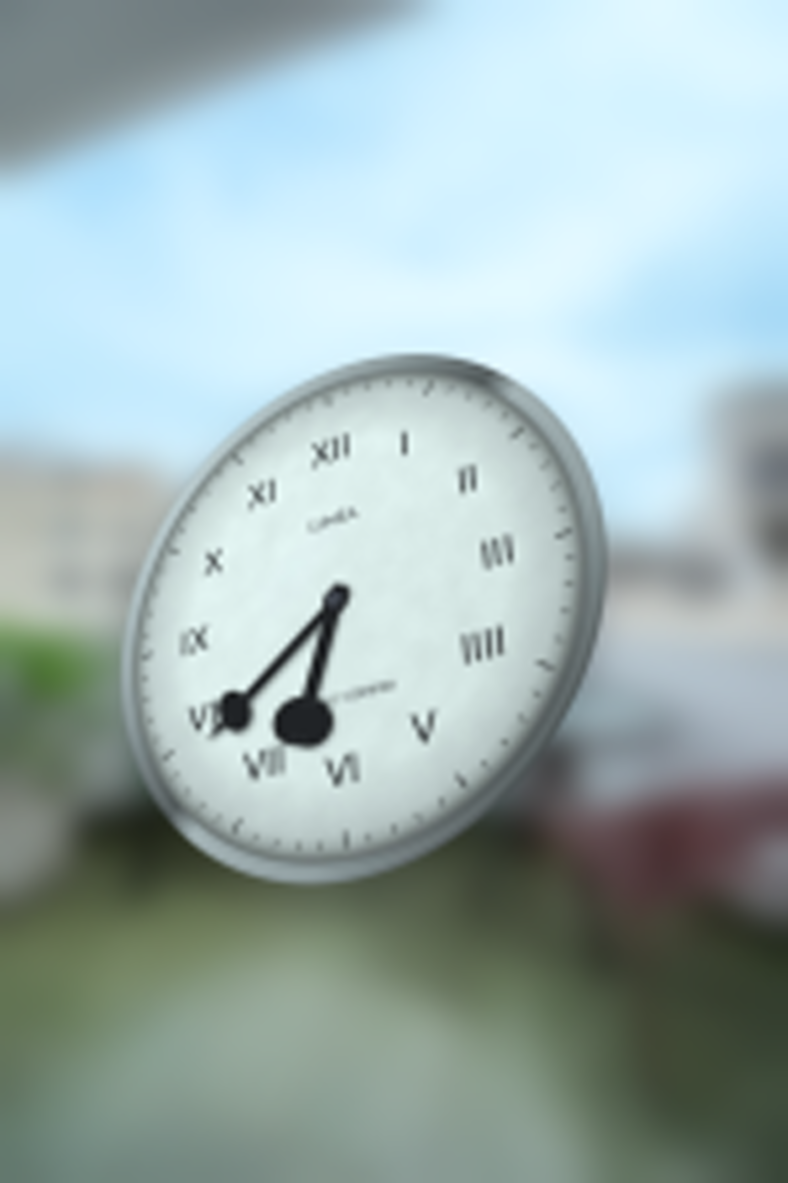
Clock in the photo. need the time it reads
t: 6:39
